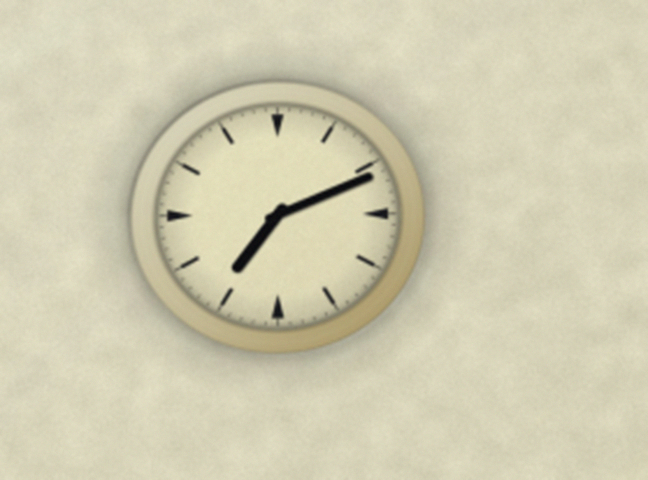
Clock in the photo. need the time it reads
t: 7:11
